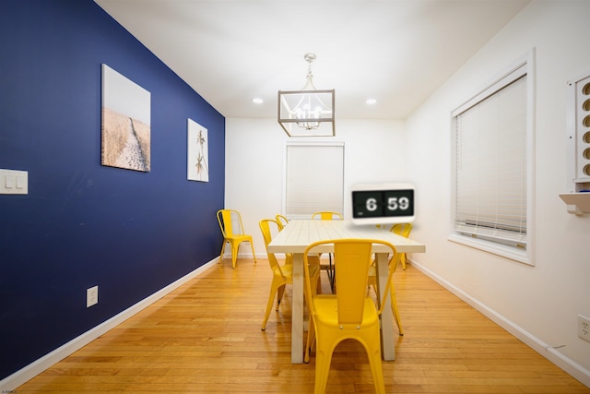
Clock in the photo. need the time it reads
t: 6:59
